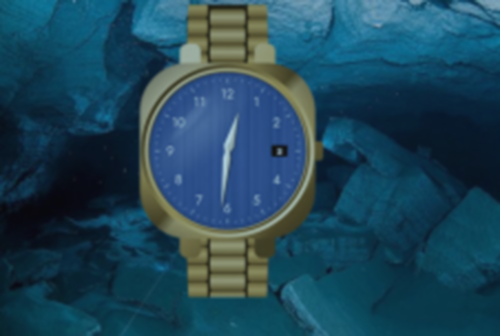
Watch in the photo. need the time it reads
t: 12:31
